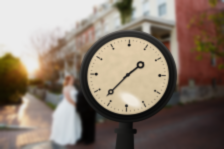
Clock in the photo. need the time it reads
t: 1:37
